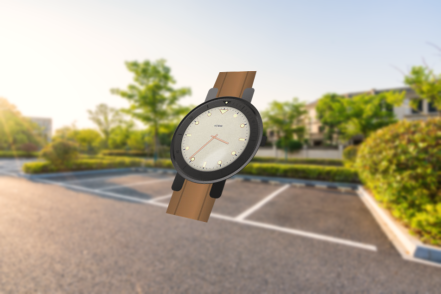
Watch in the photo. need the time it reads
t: 3:36
